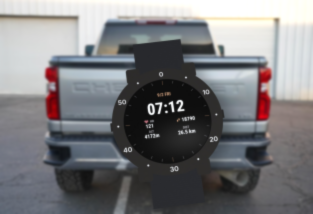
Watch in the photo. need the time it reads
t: 7:12
